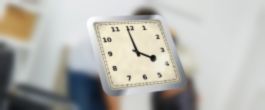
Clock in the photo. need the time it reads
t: 3:59
